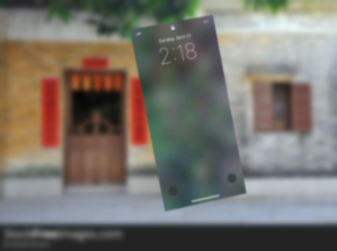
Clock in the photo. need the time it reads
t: 2:18
